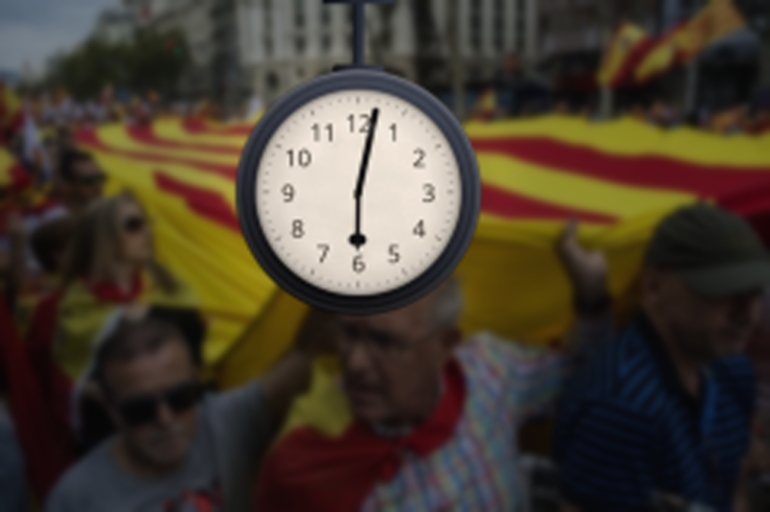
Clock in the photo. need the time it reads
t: 6:02
